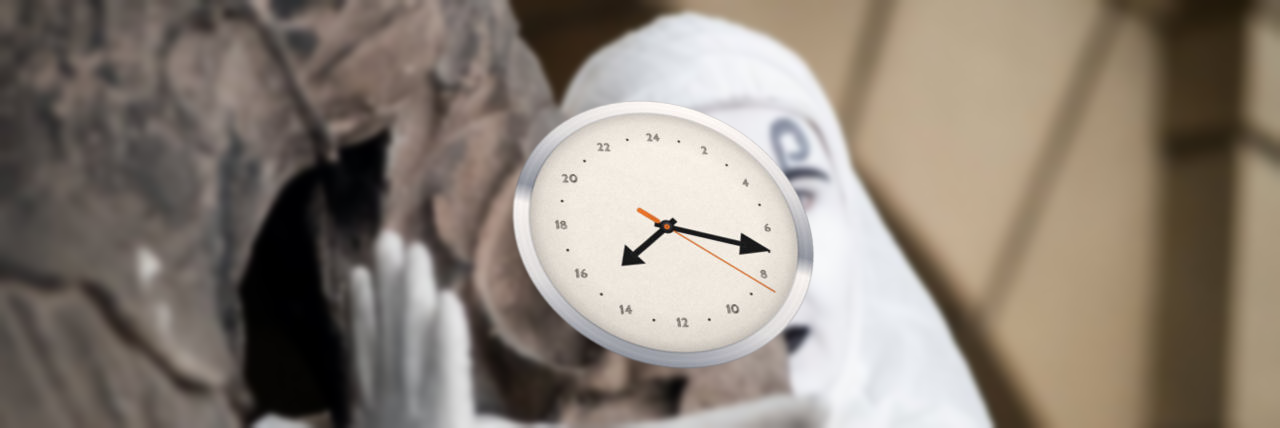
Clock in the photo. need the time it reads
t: 15:17:21
